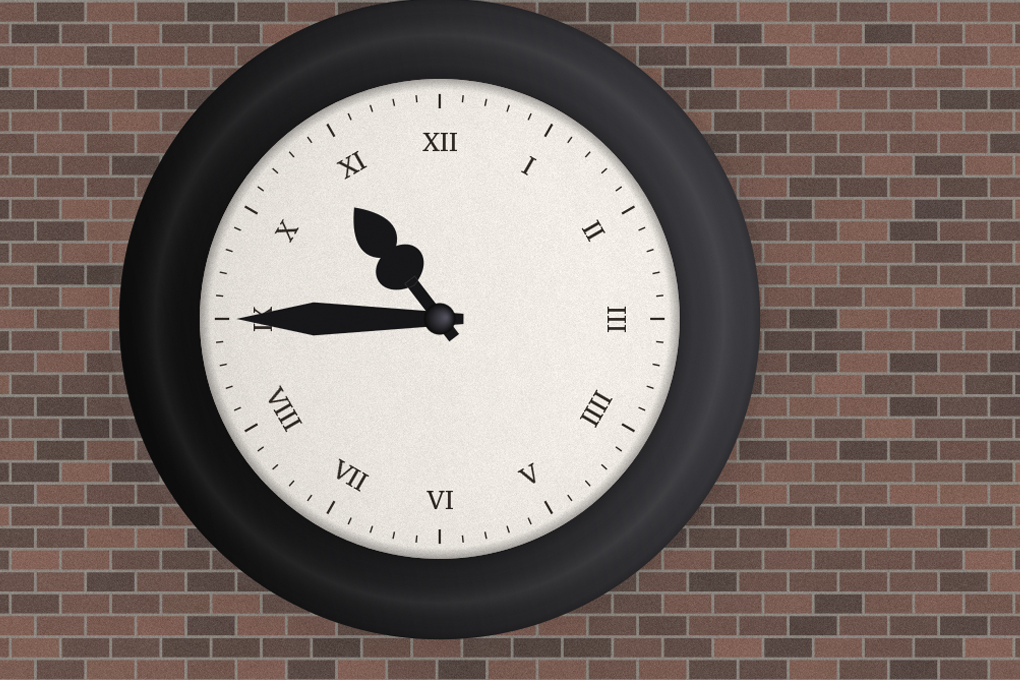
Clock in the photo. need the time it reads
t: 10:45
